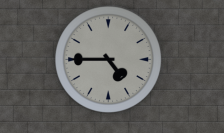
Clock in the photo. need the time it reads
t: 4:45
